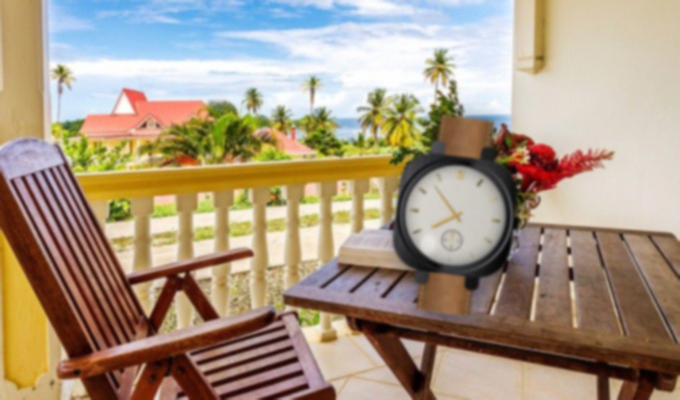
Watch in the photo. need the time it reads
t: 7:53
